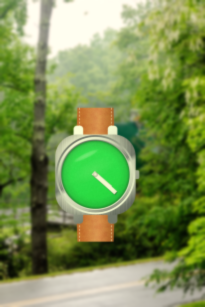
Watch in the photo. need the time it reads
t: 4:22
